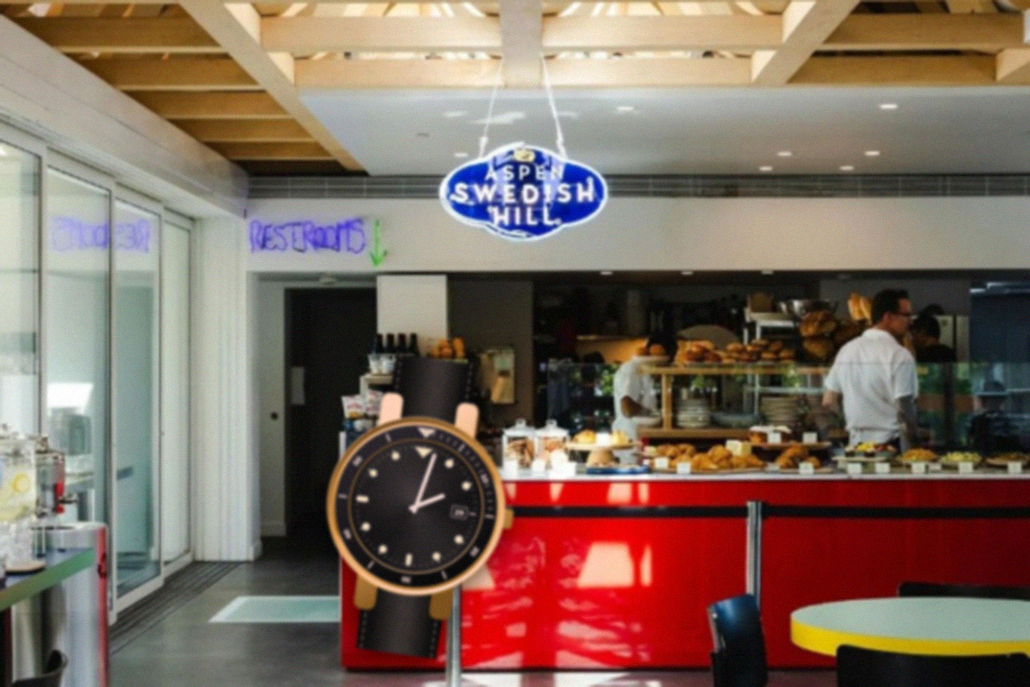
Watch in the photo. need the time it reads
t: 2:02
